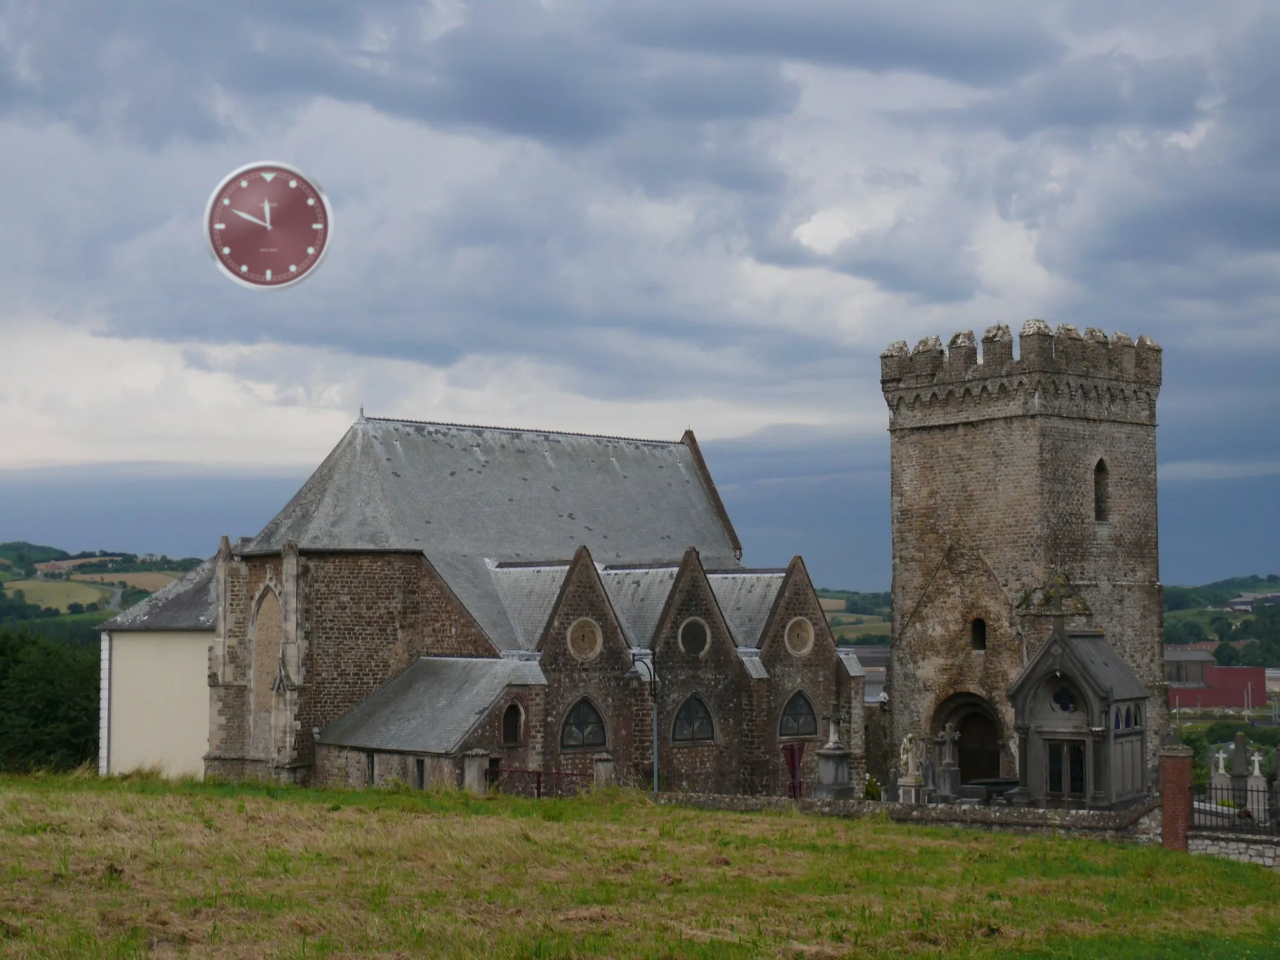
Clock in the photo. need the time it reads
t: 11:49
